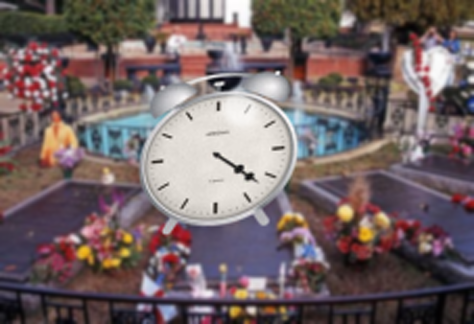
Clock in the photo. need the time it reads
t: 4:22
